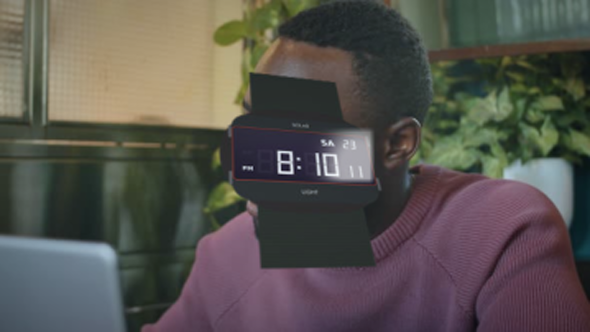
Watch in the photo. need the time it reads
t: 8:10:11
